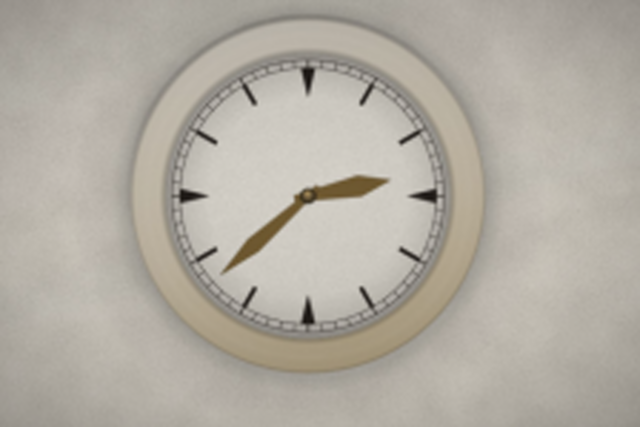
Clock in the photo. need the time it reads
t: 2:38
